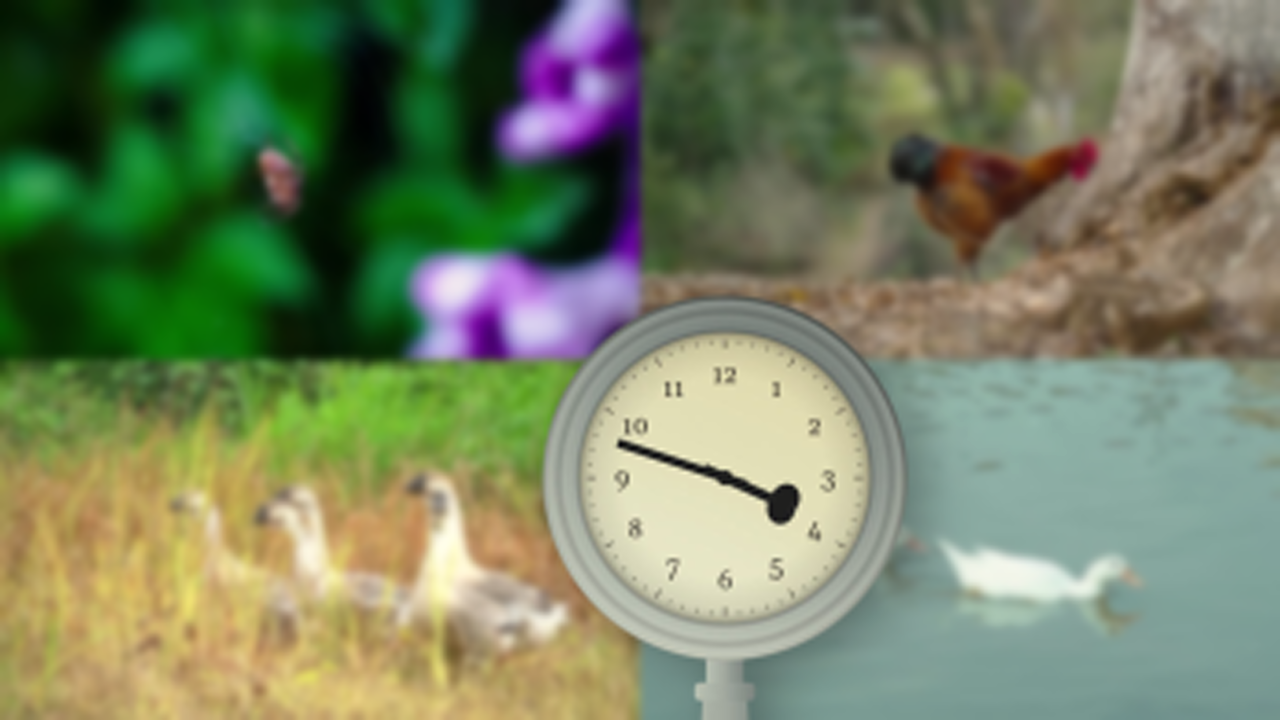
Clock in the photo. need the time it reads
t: 3:48
